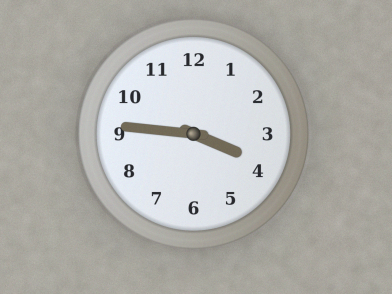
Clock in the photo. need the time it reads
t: 3:46
